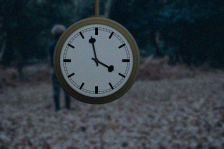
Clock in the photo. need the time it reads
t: 3:58
